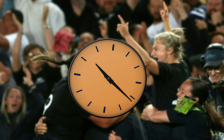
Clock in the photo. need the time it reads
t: 10:21
